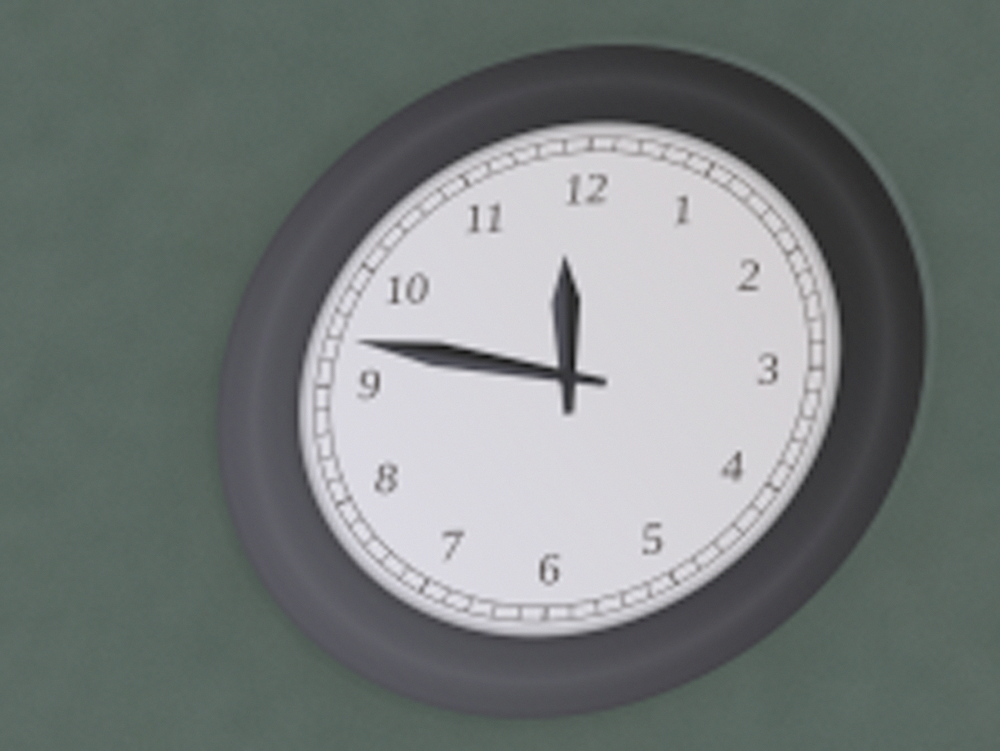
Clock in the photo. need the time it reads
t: 11:47
